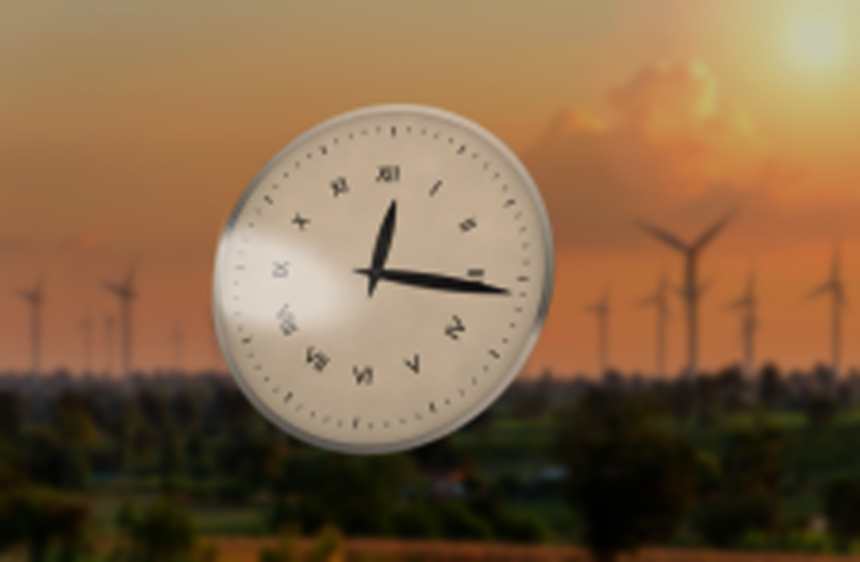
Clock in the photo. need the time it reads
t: 12:16
